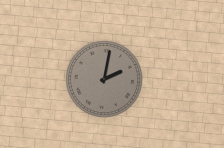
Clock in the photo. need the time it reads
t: 2:01
